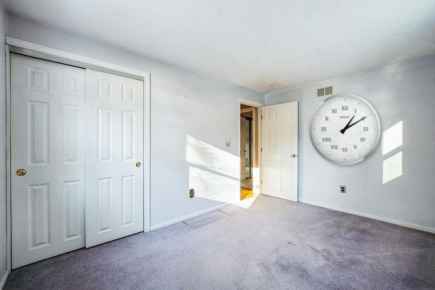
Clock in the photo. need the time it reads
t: 1:10
